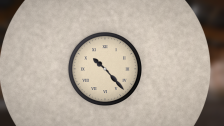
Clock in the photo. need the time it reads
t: 10:23
